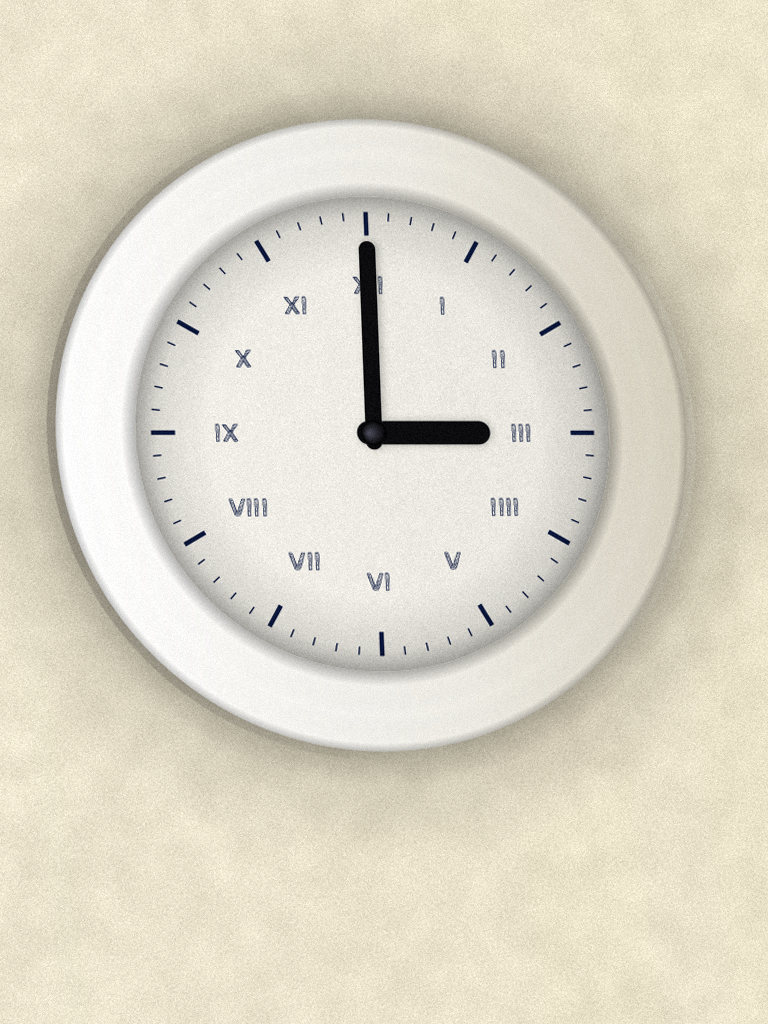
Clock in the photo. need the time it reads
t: 3:00
